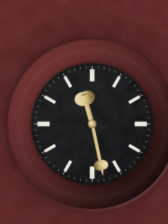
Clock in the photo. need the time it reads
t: 11:28
